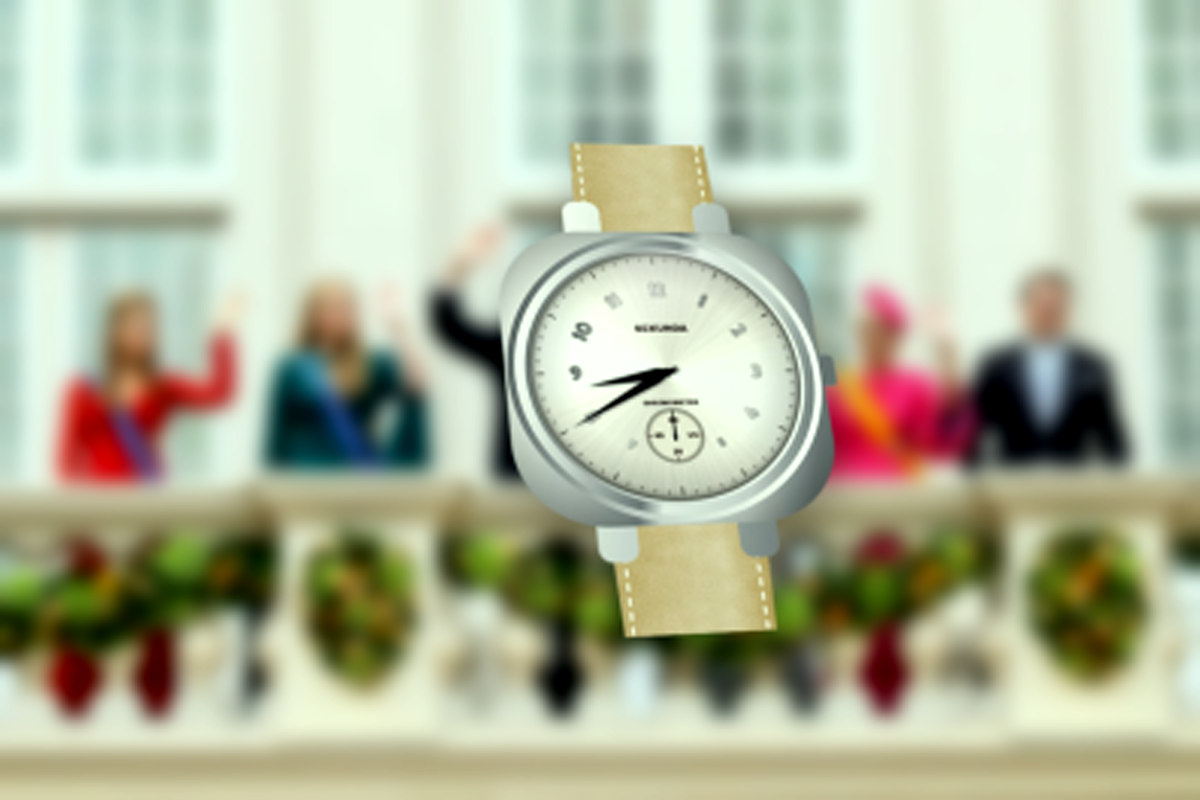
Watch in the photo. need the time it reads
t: 8:40
